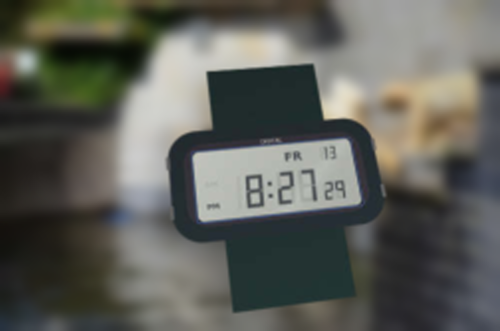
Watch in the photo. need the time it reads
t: 8:27:29
